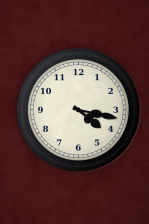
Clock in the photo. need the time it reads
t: 4:17
